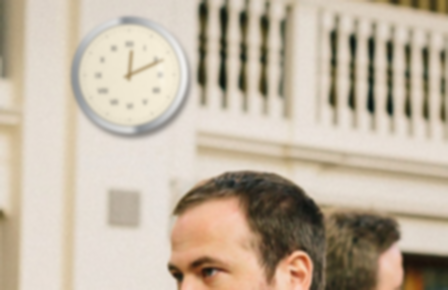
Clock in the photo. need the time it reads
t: 12:11
